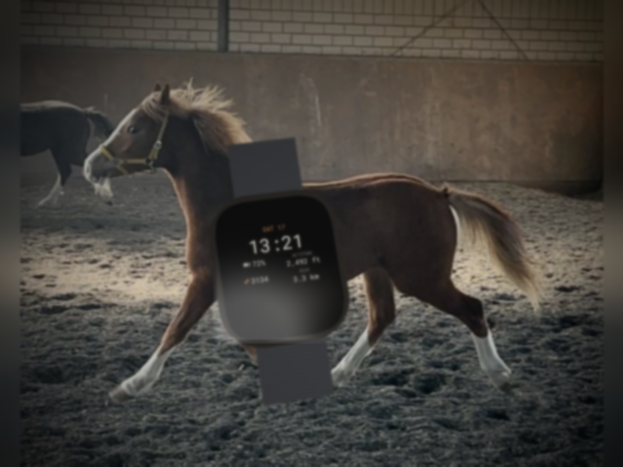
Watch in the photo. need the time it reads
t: 13:21
